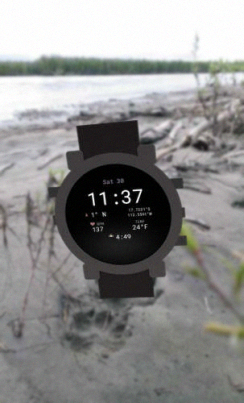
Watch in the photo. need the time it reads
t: 11:37
